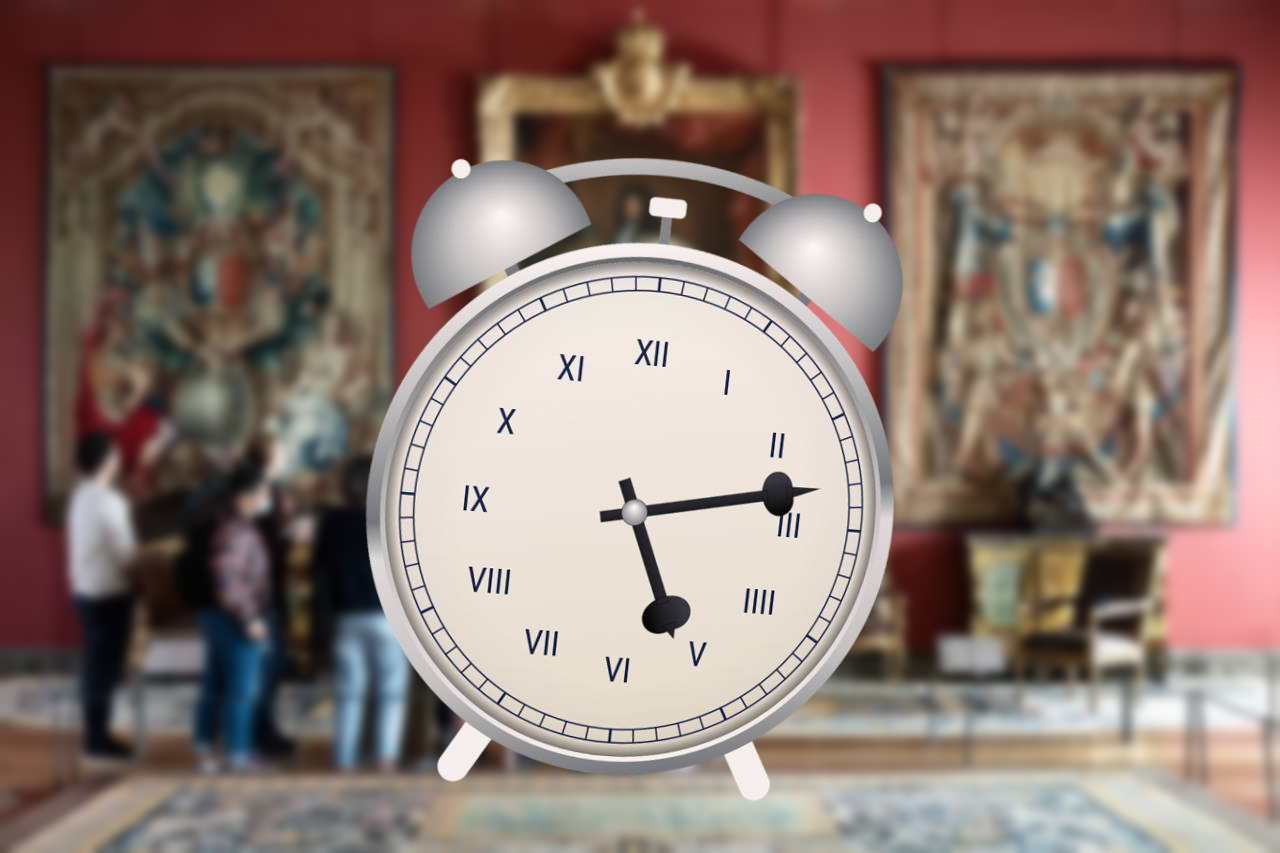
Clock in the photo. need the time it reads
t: 5:13
